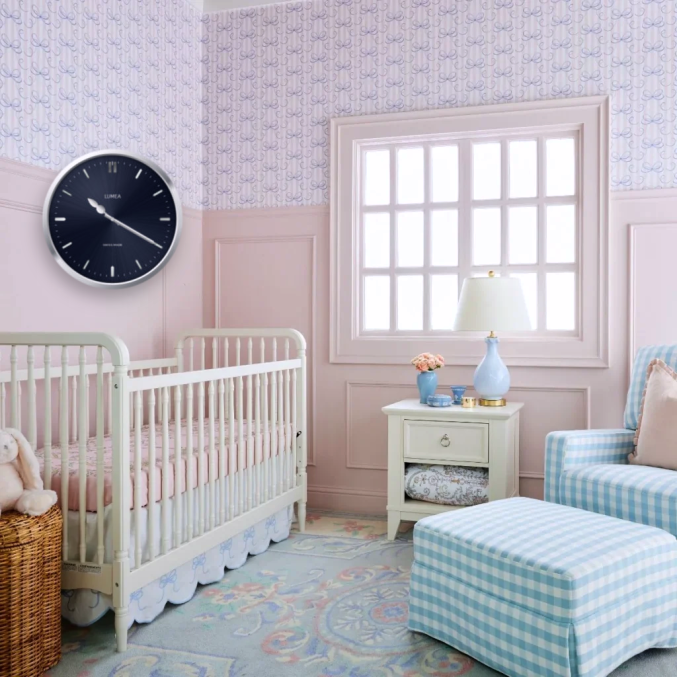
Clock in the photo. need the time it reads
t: 10:20
